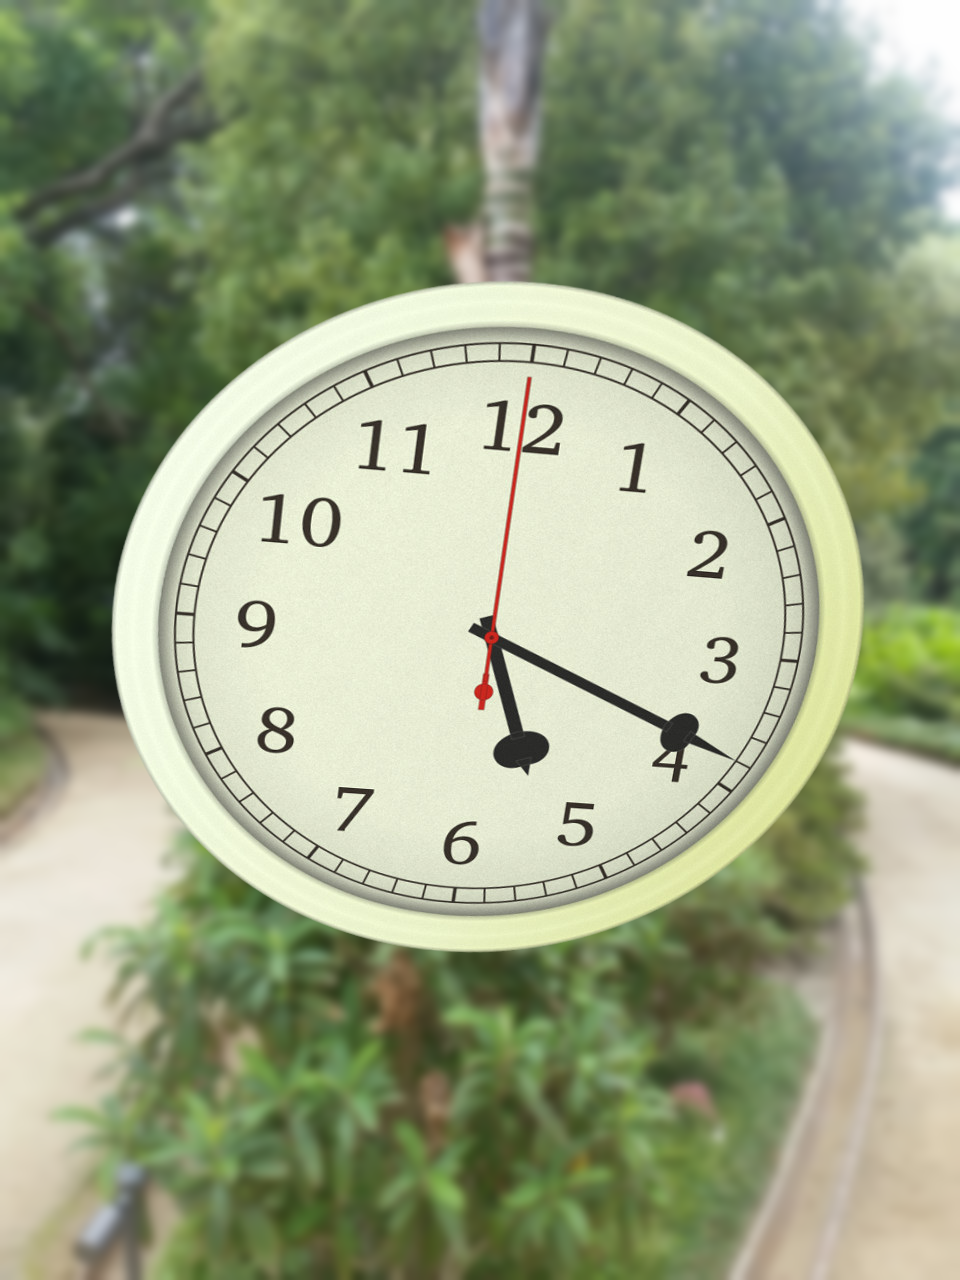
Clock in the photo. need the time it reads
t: 5:19:00
